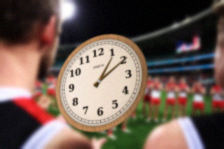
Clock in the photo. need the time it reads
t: 1:10
